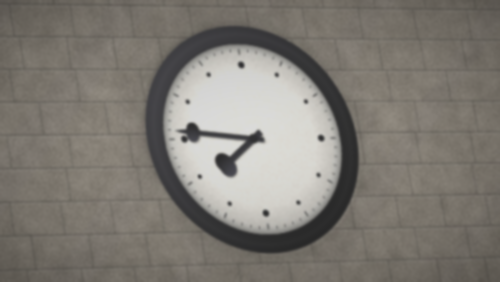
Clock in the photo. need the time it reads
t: 7:46
